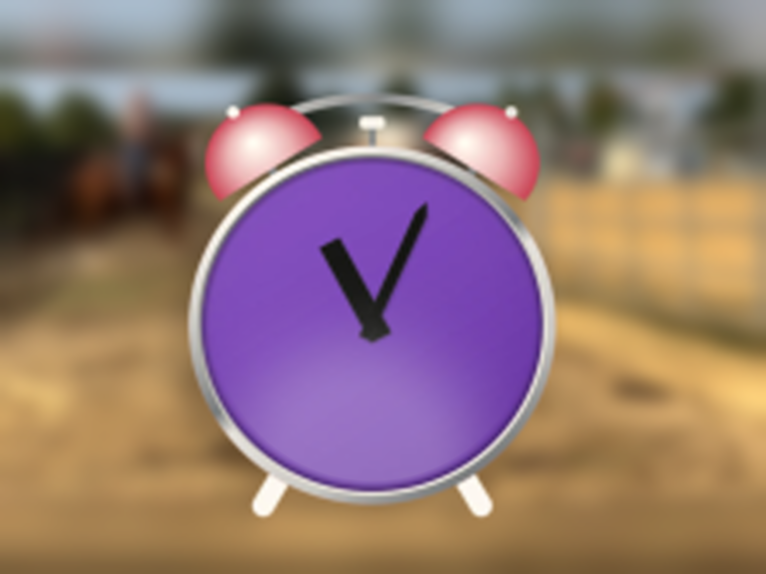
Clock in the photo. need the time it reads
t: 11:04
